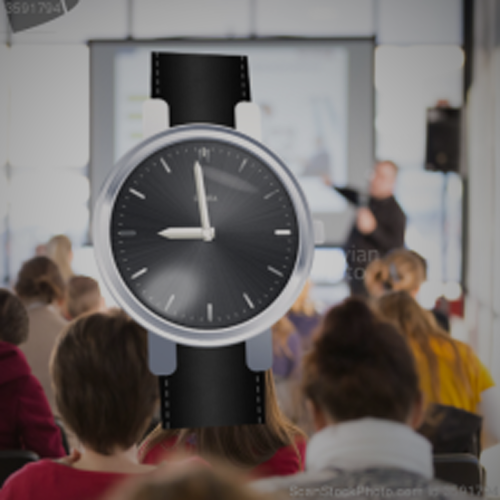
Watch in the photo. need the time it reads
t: 8:59
